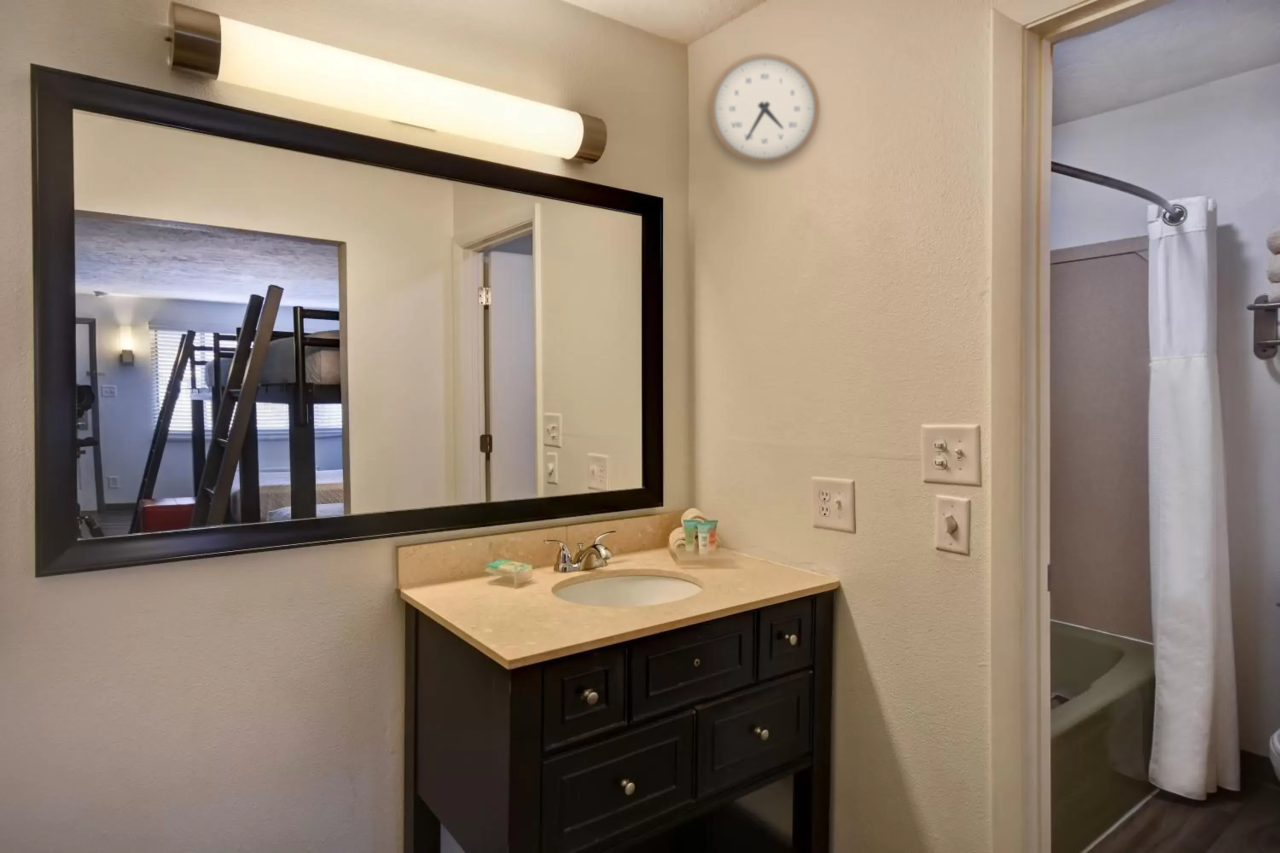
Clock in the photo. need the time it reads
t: 4:35
